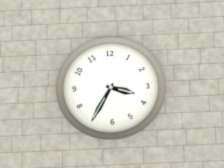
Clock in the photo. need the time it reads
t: 3:35
